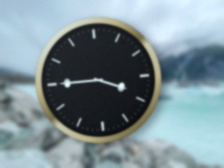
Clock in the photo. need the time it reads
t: 3:45
